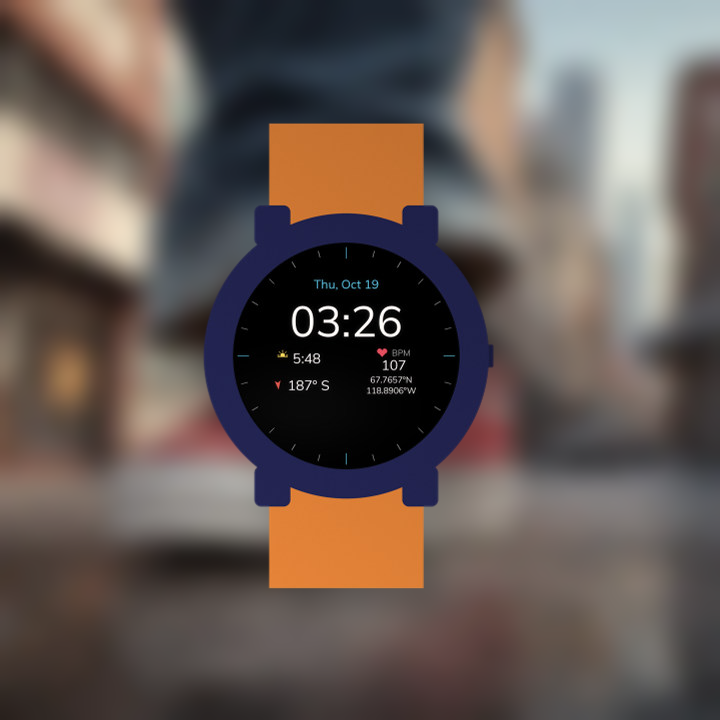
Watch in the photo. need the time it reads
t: 3:26
